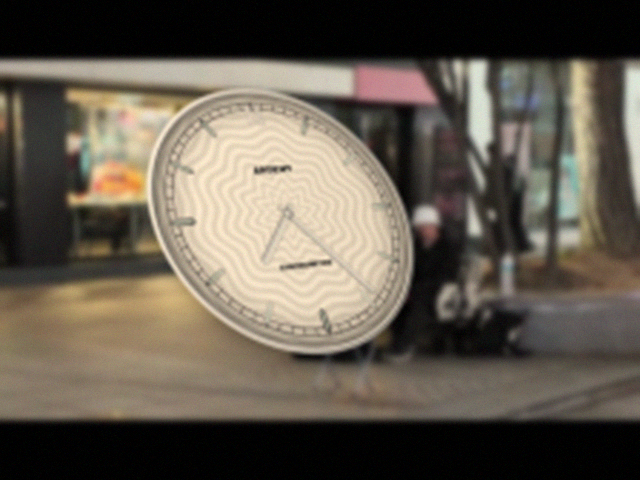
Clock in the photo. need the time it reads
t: 7:24
